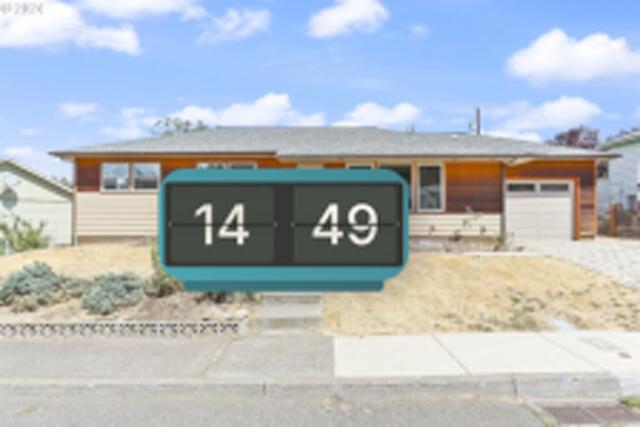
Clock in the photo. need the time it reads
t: 14:49
